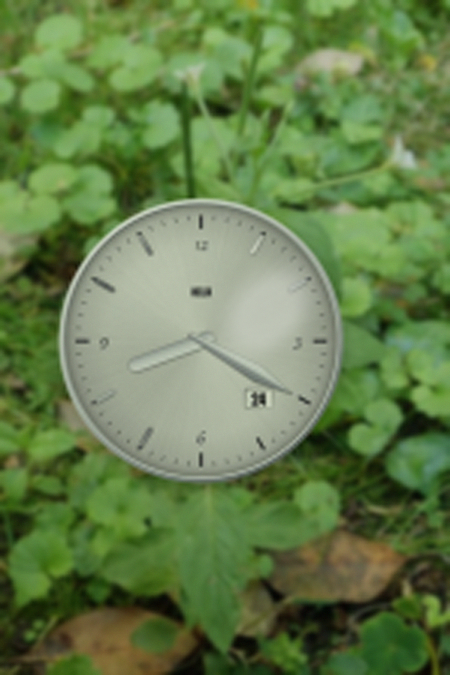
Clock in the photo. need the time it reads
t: 8:20
